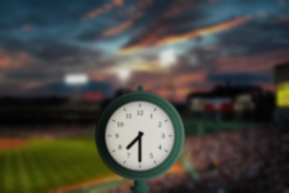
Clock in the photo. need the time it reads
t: 7:30
